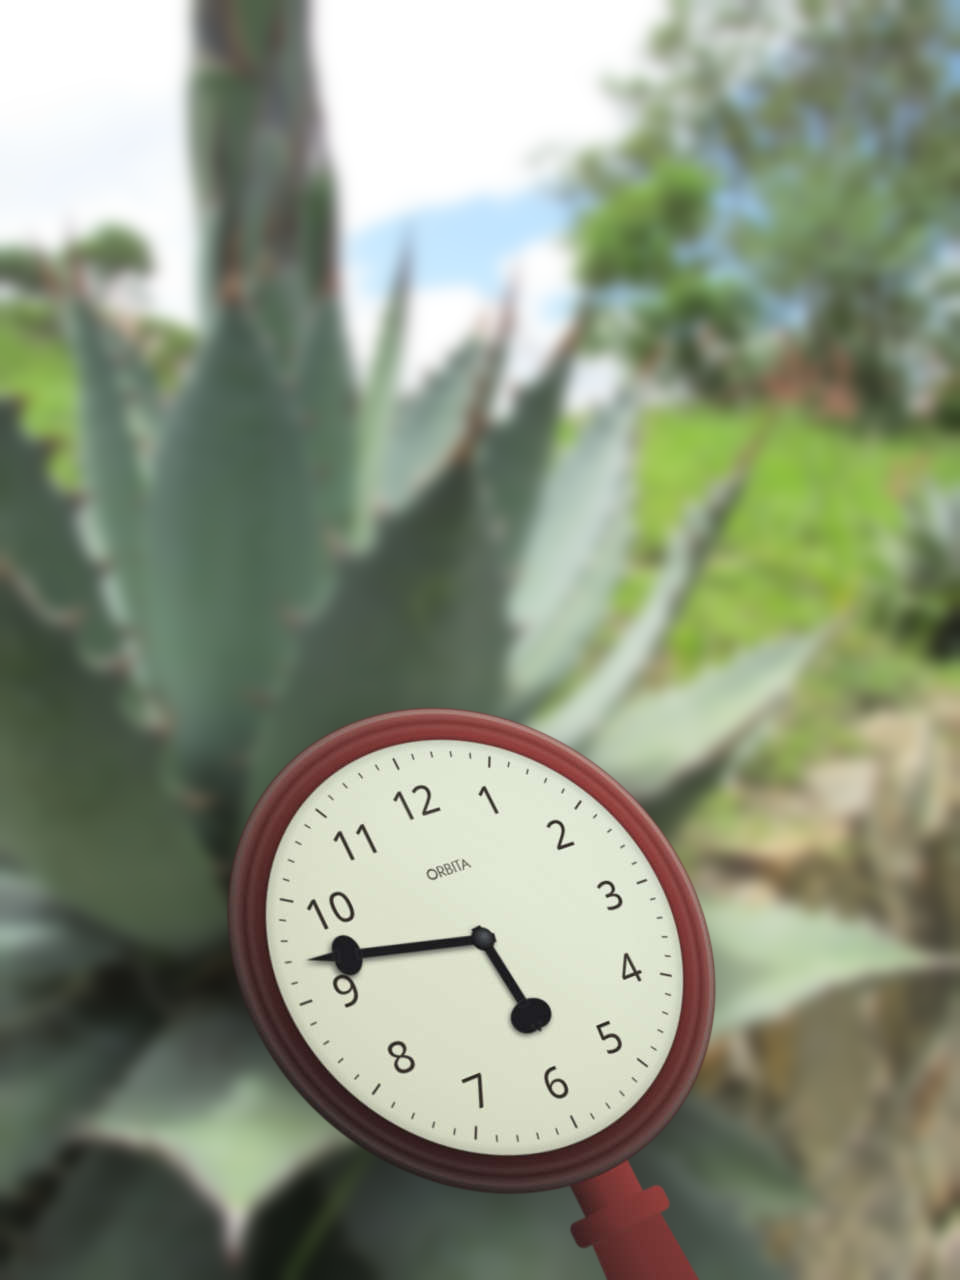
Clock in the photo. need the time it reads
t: 5:47
